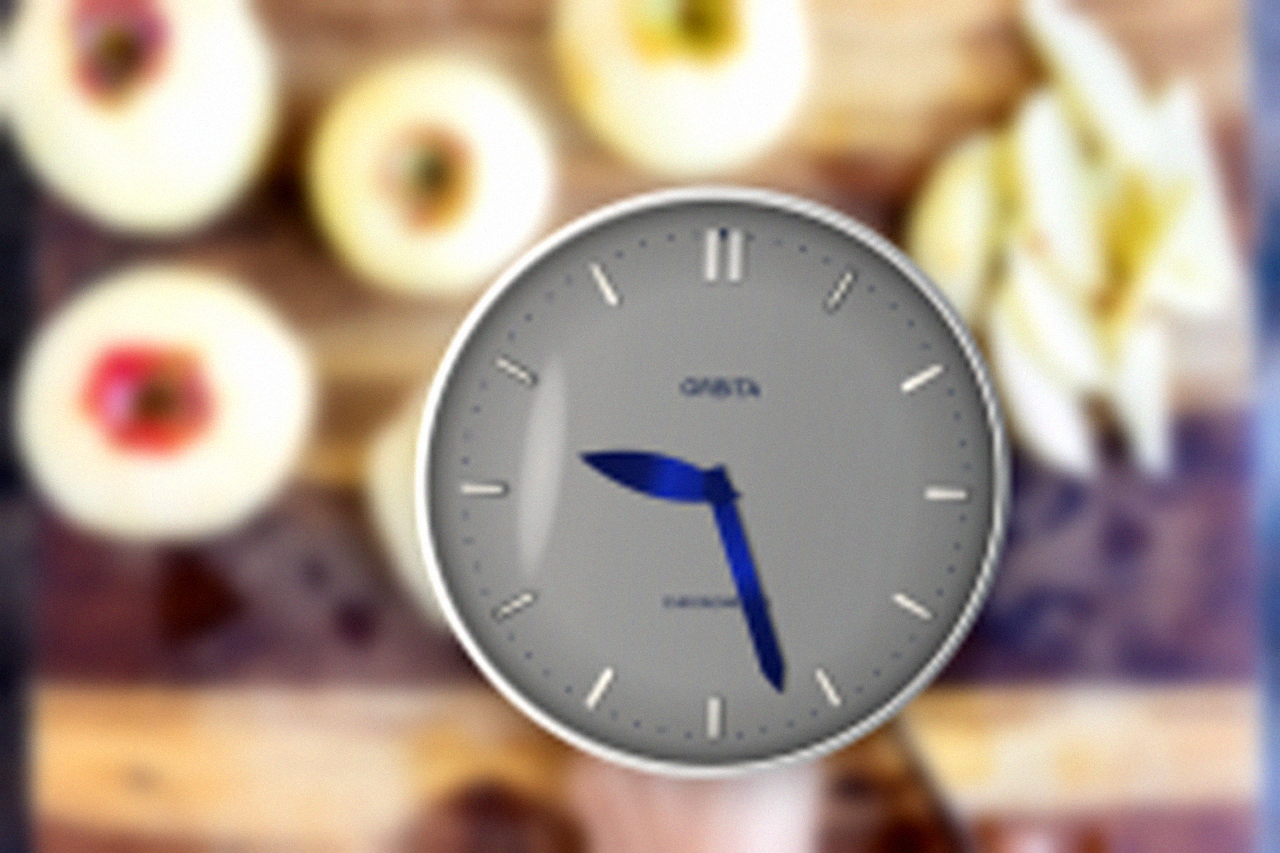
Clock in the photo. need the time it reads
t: 9:27
